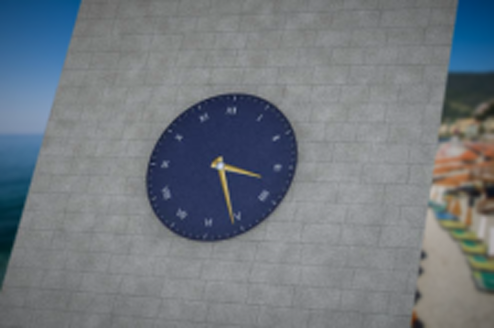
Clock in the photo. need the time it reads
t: 3:26
